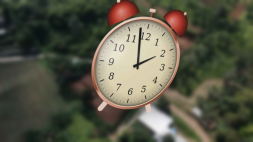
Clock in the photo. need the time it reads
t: 1:58
